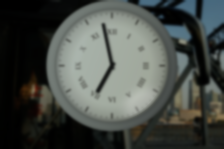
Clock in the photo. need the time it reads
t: 6:58
